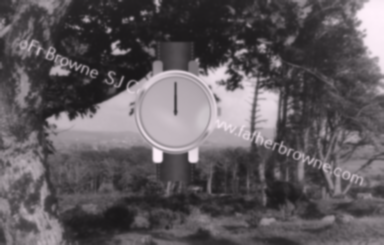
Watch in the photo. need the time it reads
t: 12:00
